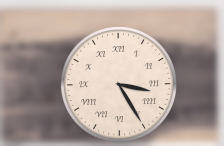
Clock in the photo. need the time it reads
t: 3:25
